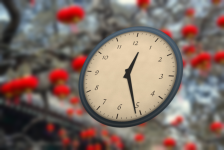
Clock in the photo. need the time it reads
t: 12:26
